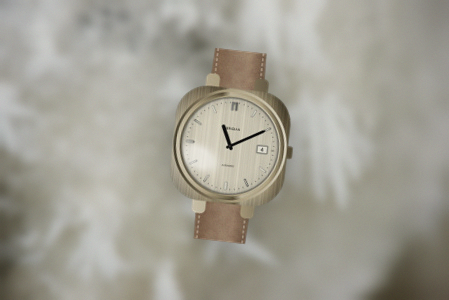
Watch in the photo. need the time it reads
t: 11:10
